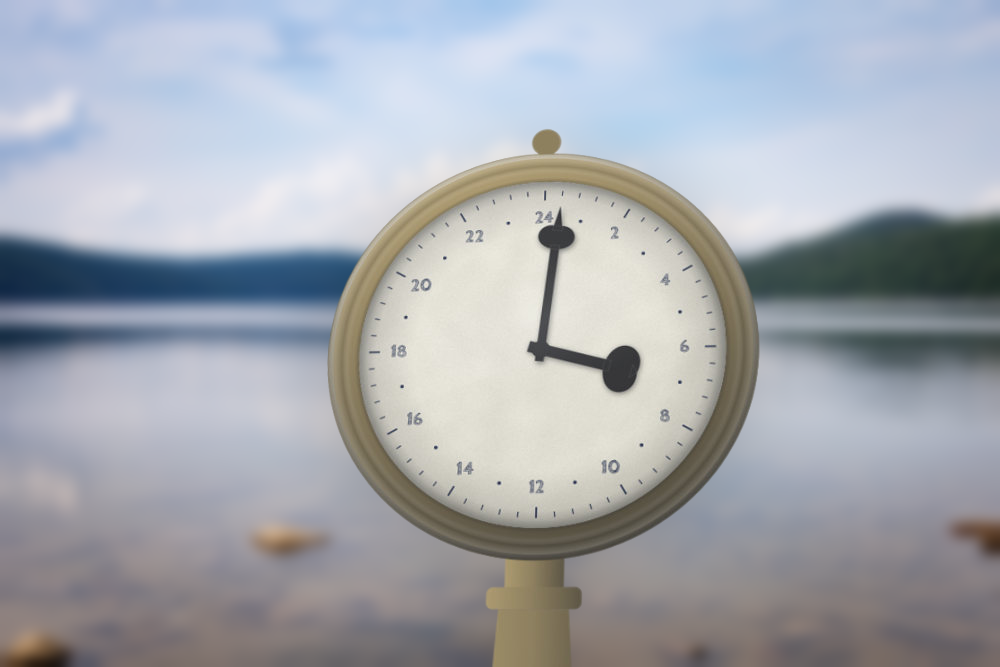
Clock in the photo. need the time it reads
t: 7:01
